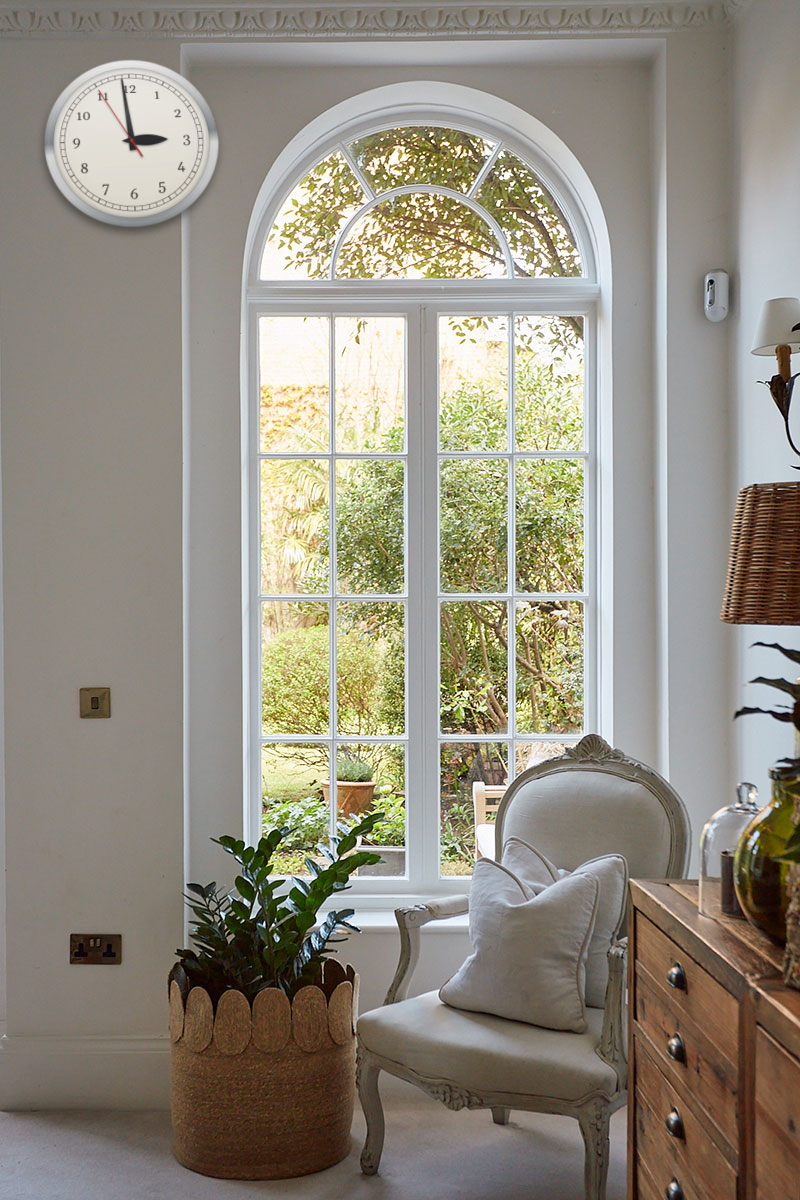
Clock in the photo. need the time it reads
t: 2:58:55
